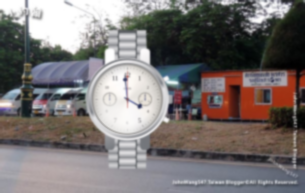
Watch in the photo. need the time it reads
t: 3:59
